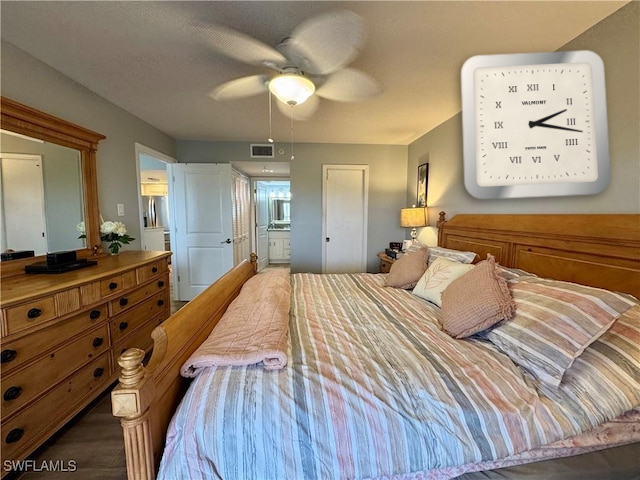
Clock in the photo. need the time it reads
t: 2:17
